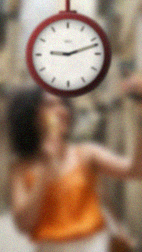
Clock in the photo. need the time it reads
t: 9:12
